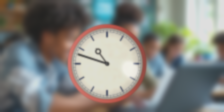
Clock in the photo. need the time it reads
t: 10:48
